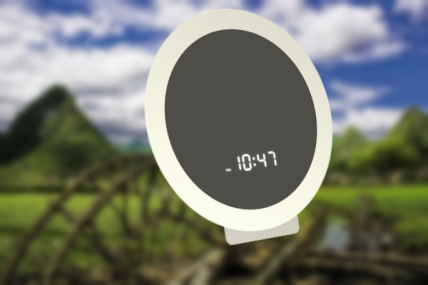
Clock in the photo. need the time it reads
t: 10:47
